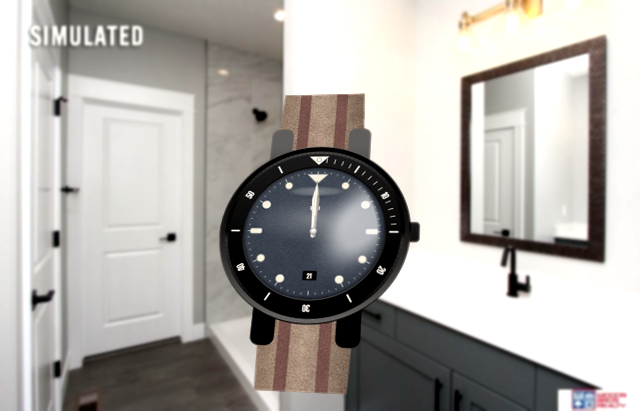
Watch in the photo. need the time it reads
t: 12:00
